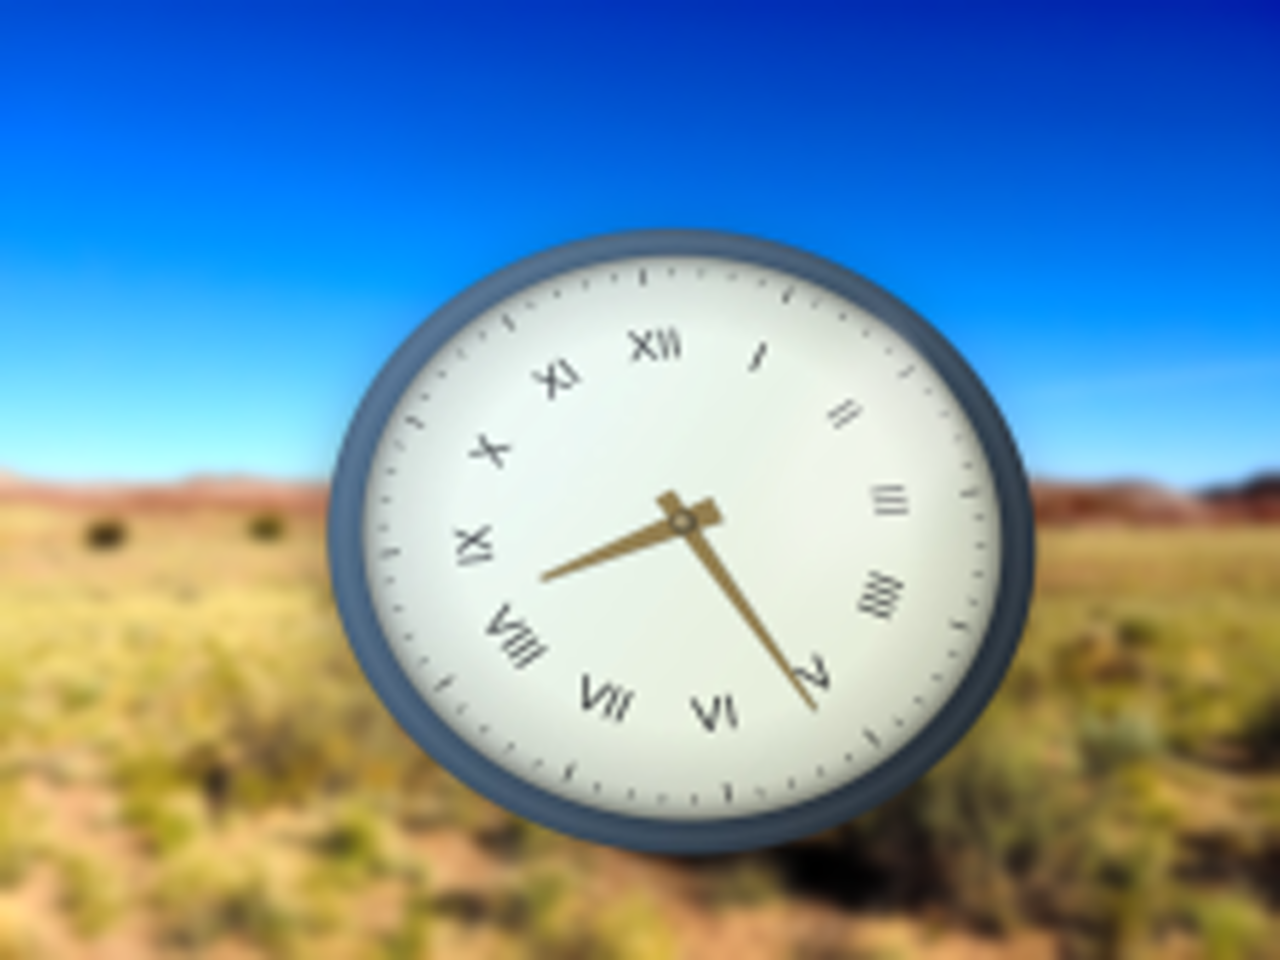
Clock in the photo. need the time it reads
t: 8:26
